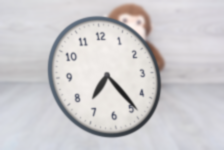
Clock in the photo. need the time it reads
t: 7:24
